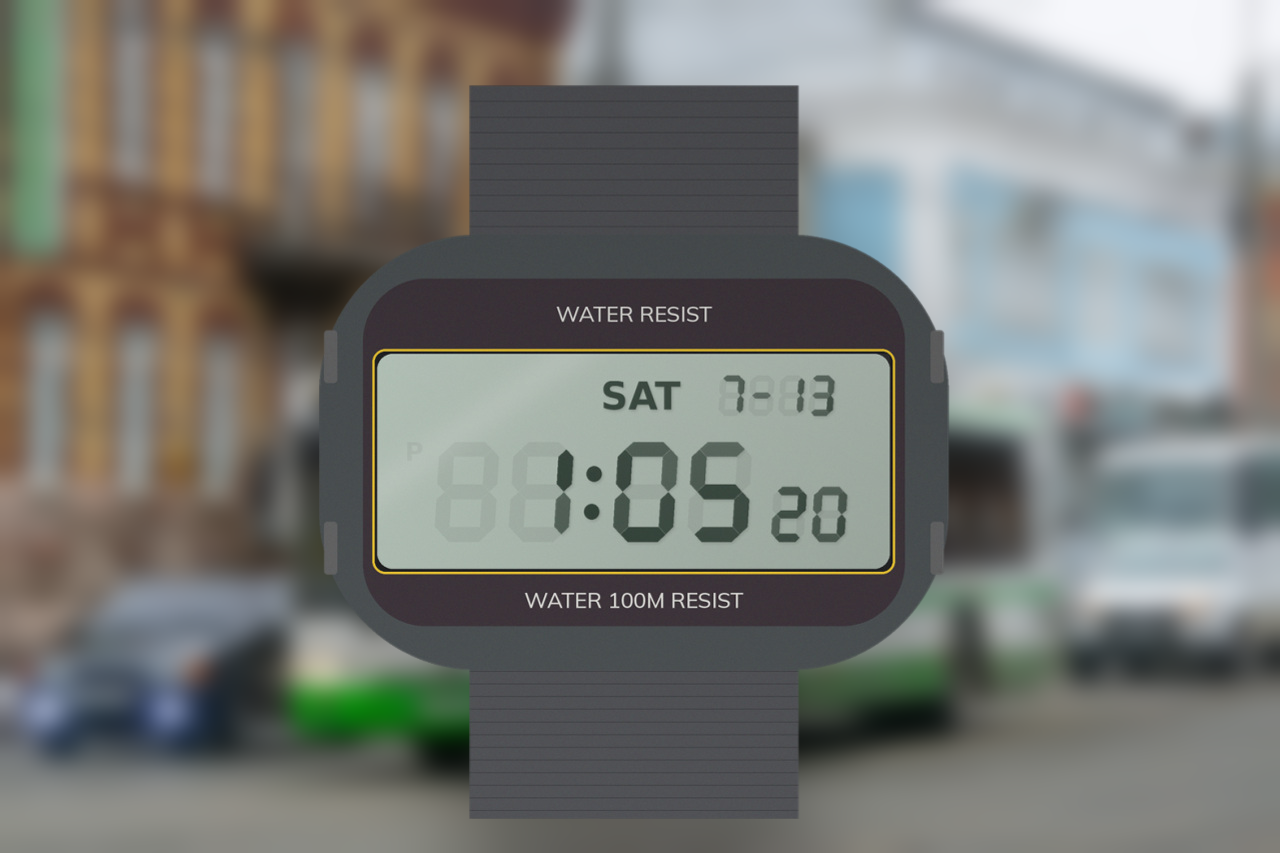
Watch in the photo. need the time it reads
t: 1:05:20
